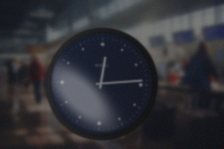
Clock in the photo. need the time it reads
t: 12:14
